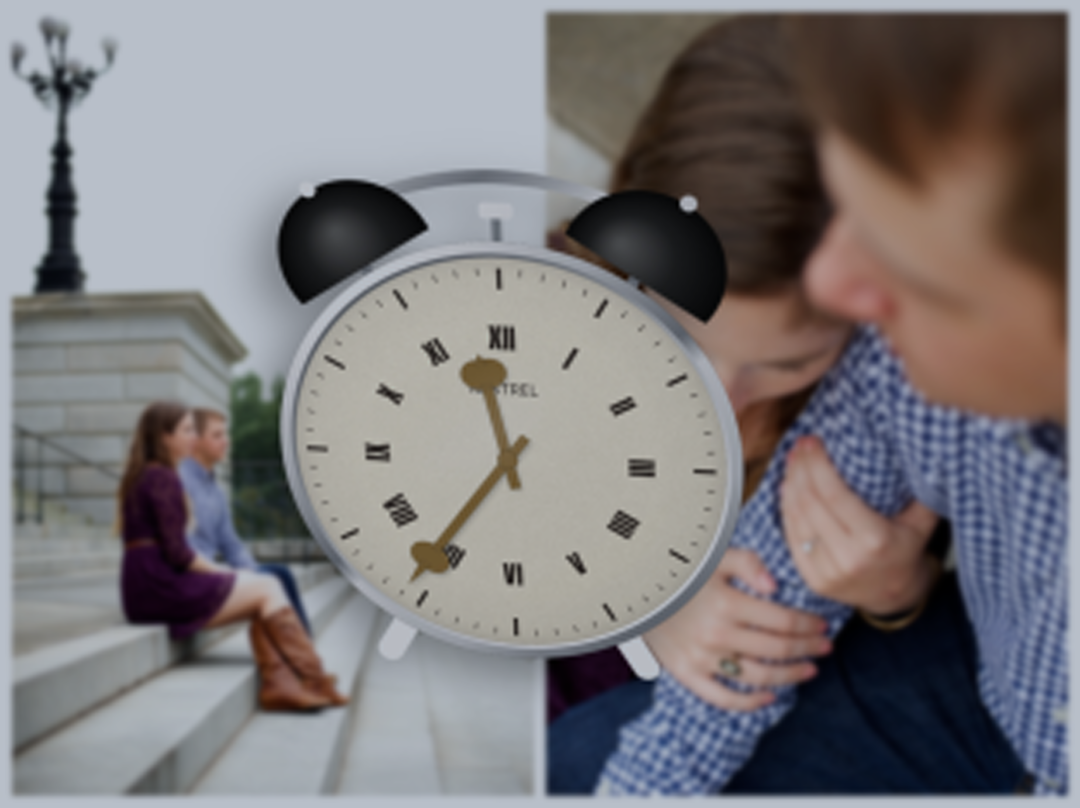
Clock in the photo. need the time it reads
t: 11:36
